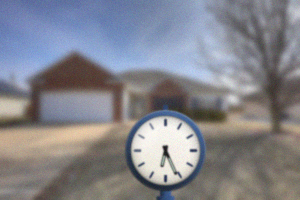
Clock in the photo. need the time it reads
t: 6:26
